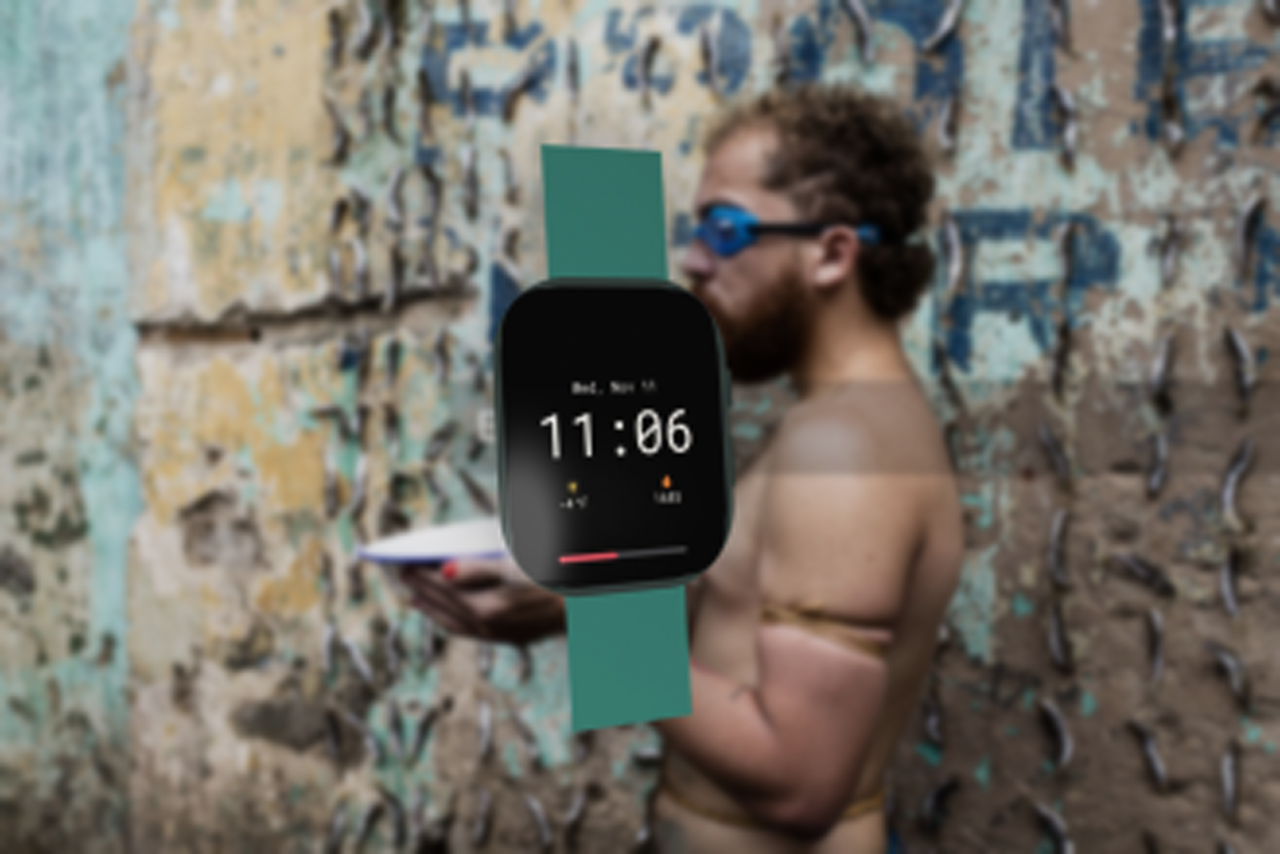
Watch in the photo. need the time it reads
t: 11:06
